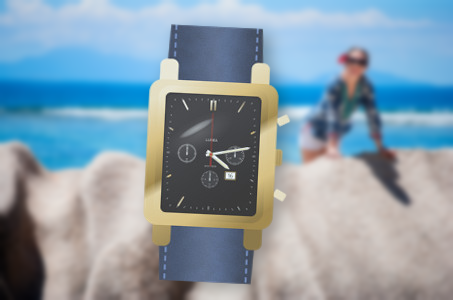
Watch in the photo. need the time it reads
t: 4:13
